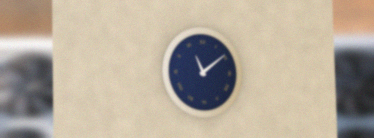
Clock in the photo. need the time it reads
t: 11:09
